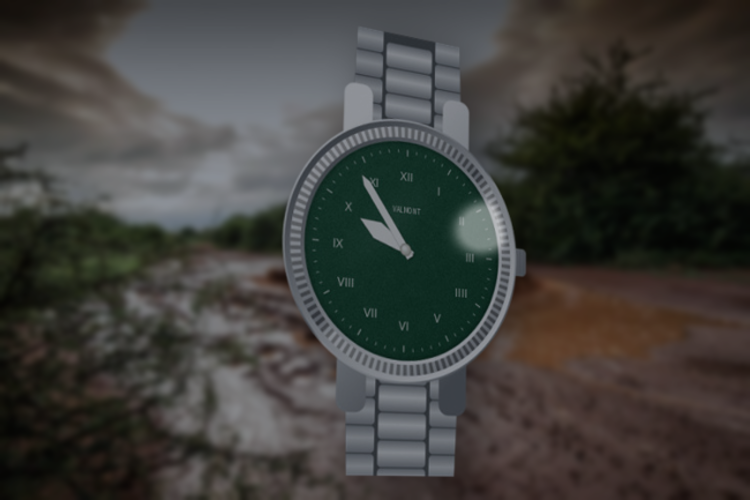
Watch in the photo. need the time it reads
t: 9:54
